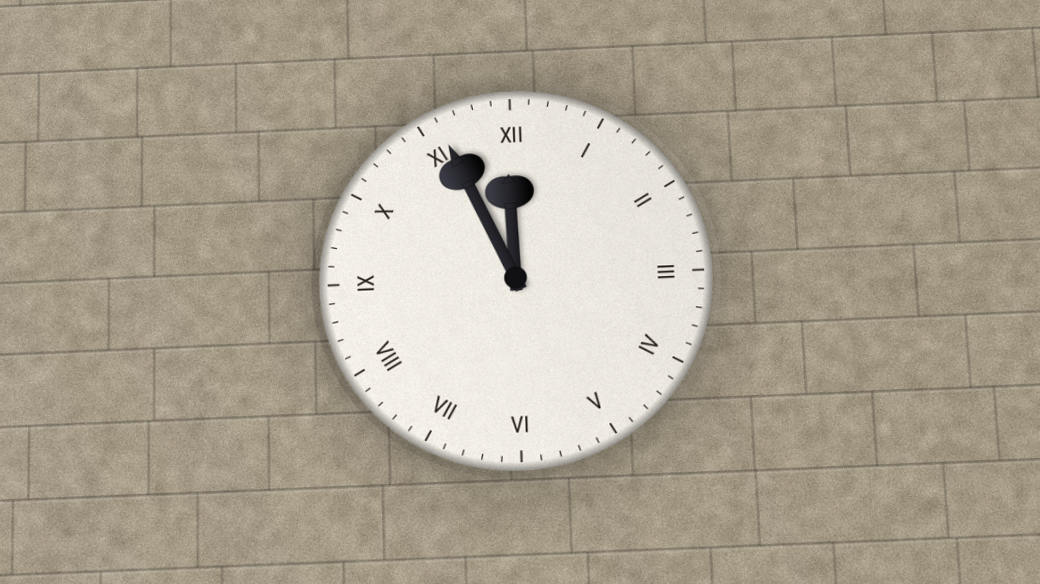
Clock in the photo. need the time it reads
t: 11:56
